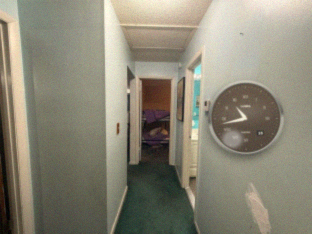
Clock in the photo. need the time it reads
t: 10:43
